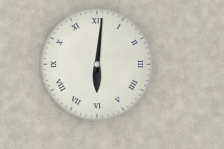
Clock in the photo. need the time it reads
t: 6:01
